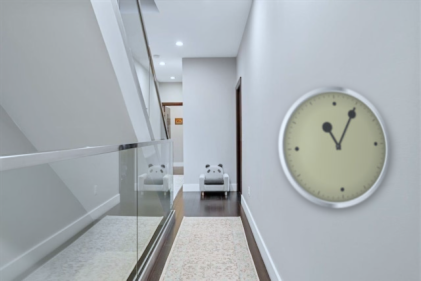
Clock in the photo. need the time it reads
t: 11:05
